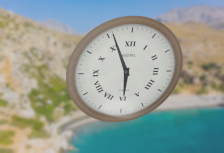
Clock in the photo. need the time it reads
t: 5:56
